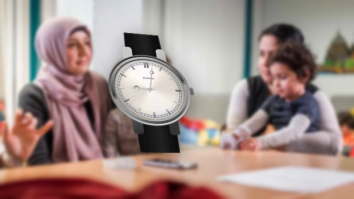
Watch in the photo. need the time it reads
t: 9:02
